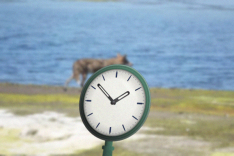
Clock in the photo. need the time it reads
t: 1:52
